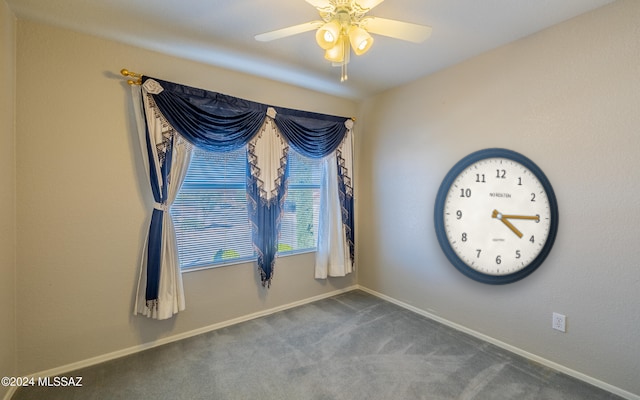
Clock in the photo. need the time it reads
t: 4:15
